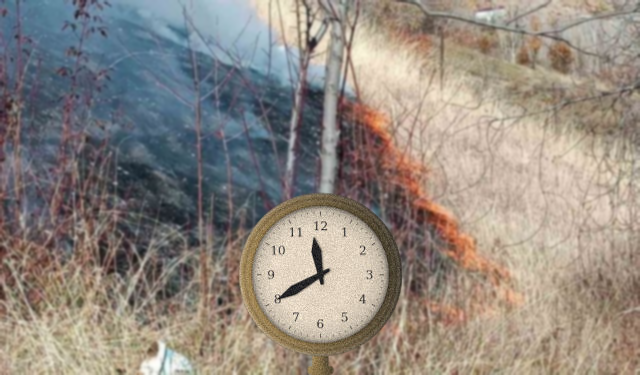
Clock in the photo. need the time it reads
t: 11:40
